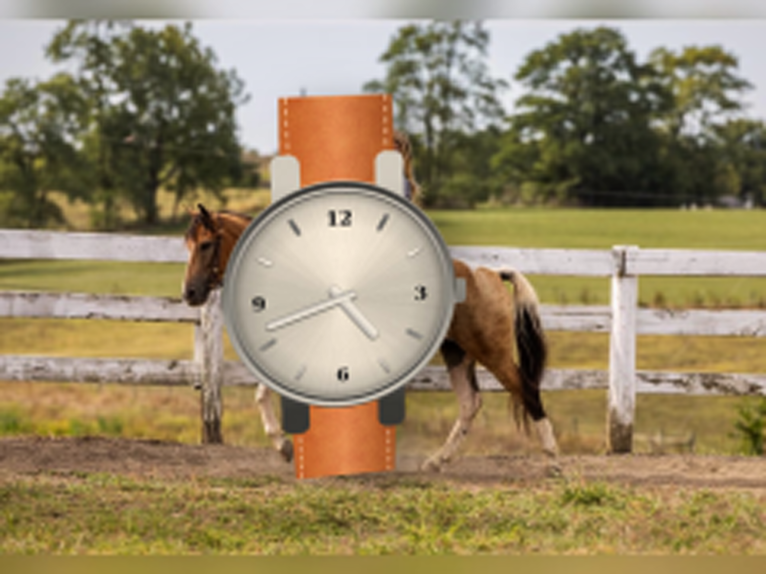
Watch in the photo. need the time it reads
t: 4:42
